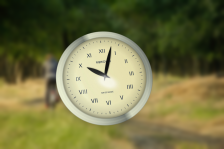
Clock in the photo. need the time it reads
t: 10:03
